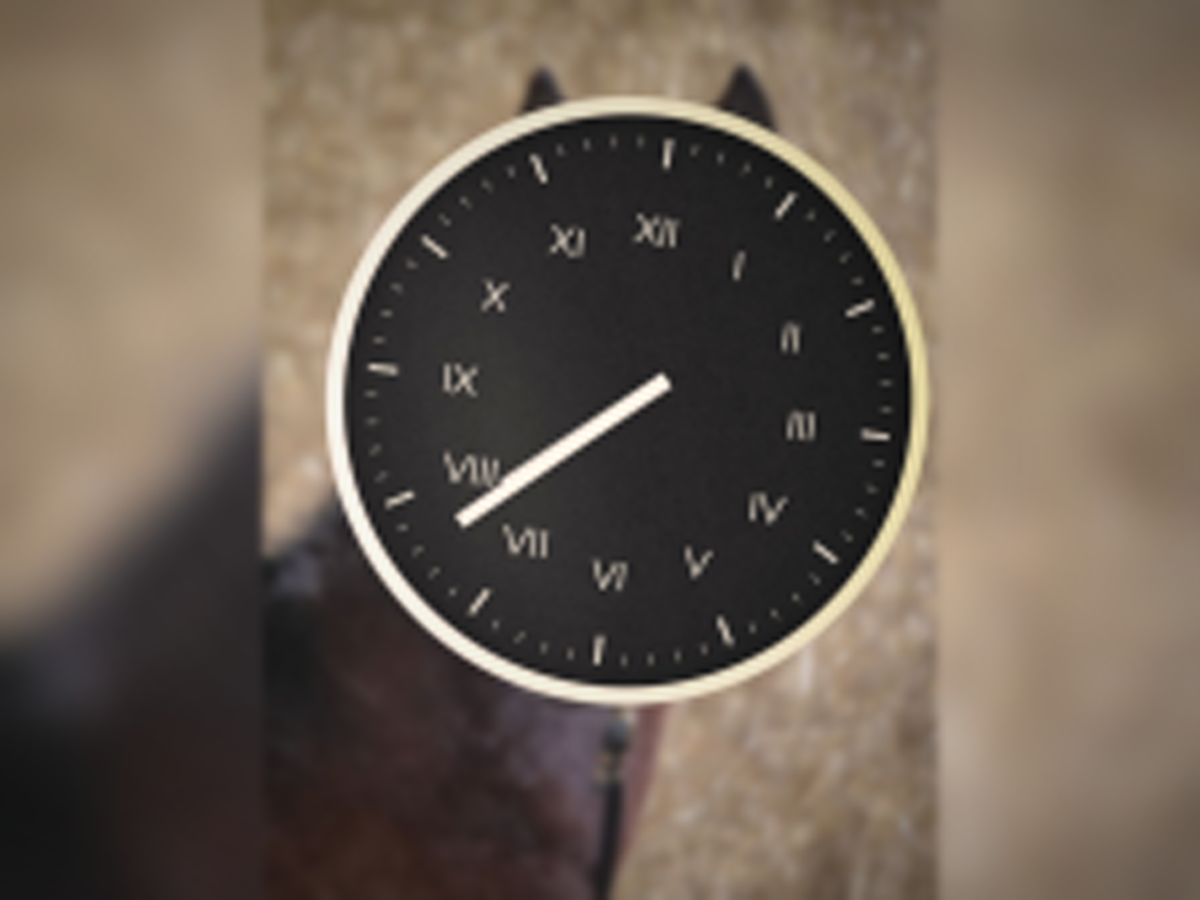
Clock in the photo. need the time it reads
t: 7:38
